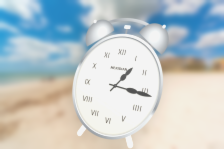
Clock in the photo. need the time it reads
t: 1:16
